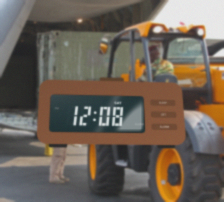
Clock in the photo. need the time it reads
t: 12:08
